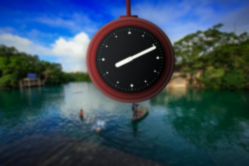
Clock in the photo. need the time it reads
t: 8:11
